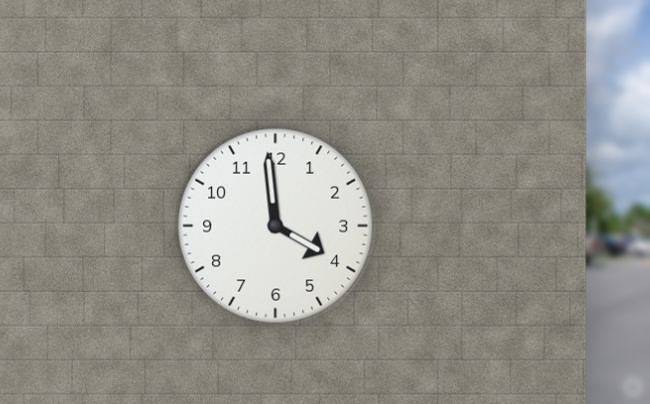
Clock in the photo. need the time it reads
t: 3:59
